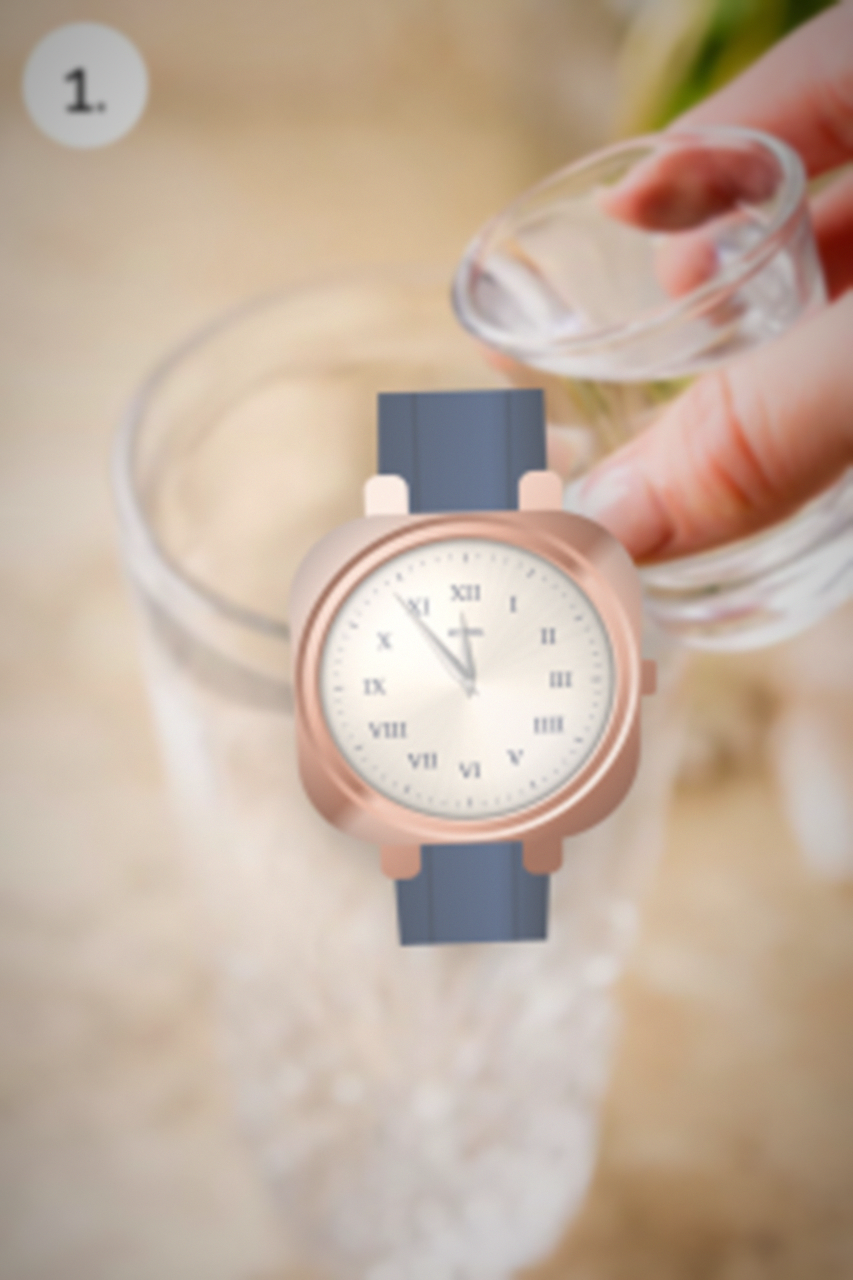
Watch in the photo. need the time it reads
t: 11:54
